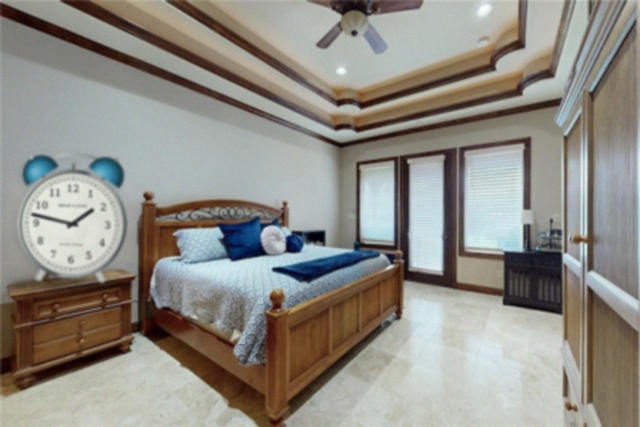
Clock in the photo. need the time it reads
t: 1:47
